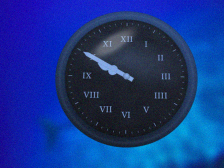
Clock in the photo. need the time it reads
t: 9:50
